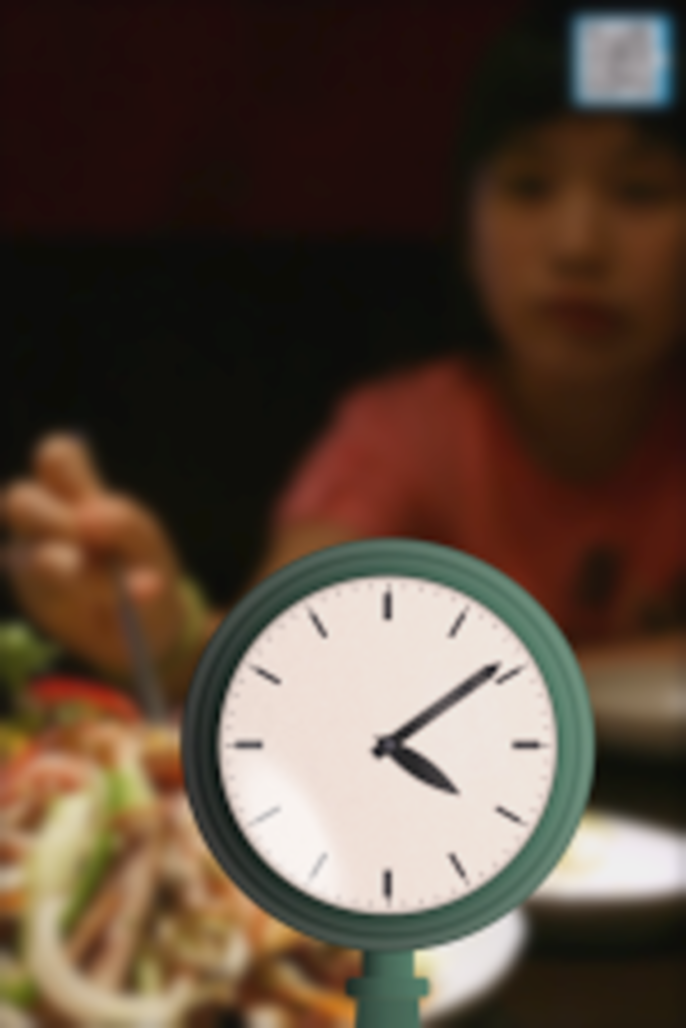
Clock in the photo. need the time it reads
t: 4:09
